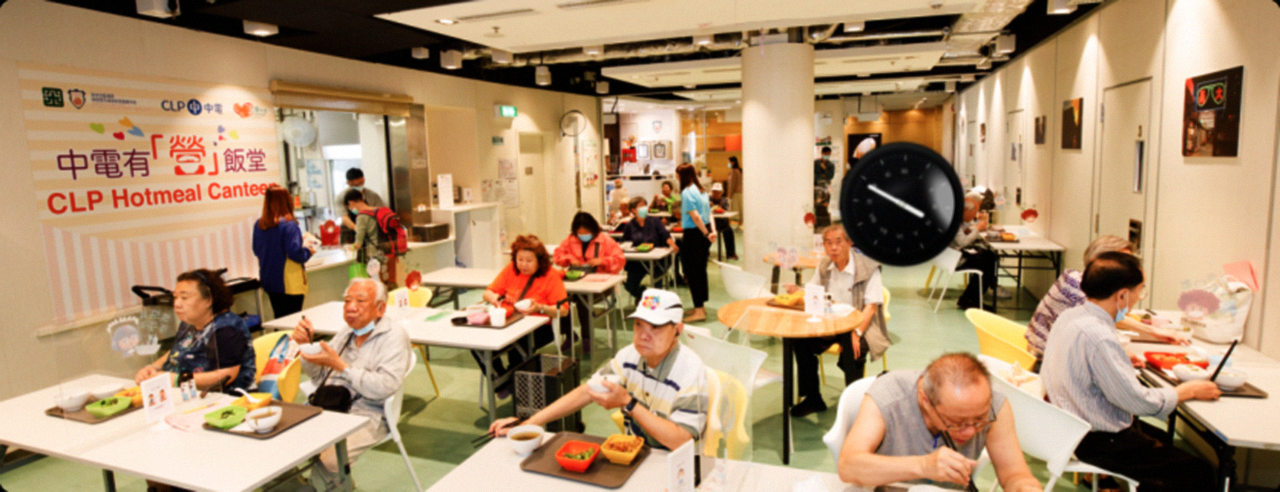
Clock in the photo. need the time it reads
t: 3:49
